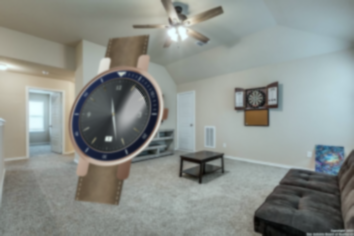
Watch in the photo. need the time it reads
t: 11:27
